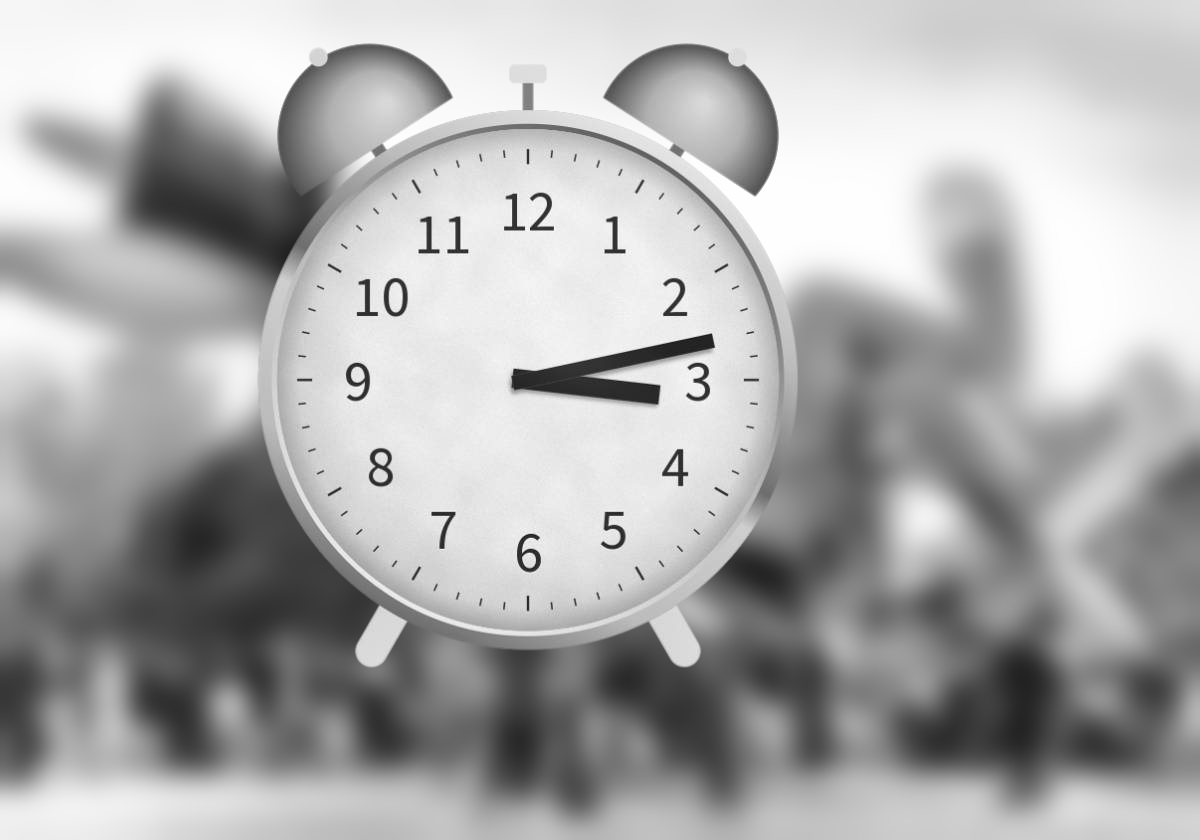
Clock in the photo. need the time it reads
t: 3:13
